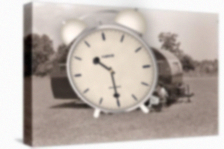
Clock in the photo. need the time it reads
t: 10:30
